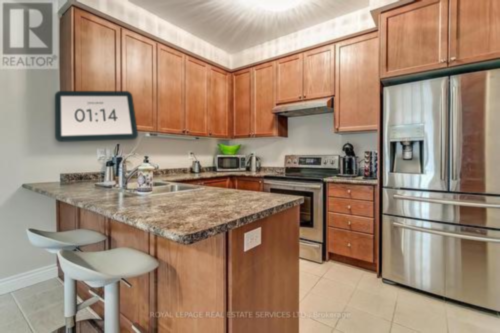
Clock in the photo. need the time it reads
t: 1:14
